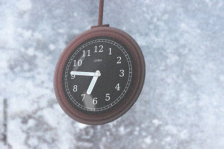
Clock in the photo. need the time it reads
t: 6:46
